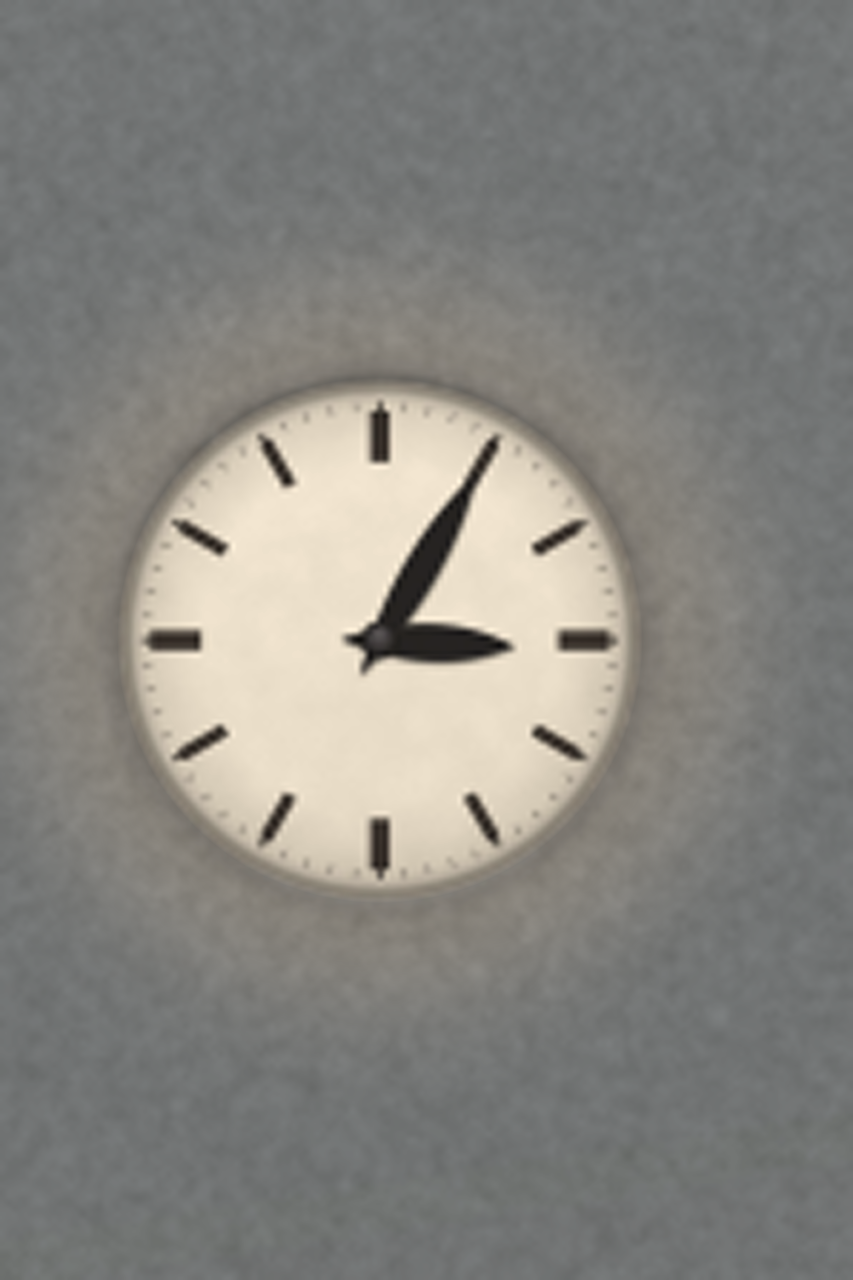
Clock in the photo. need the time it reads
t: 3:05
